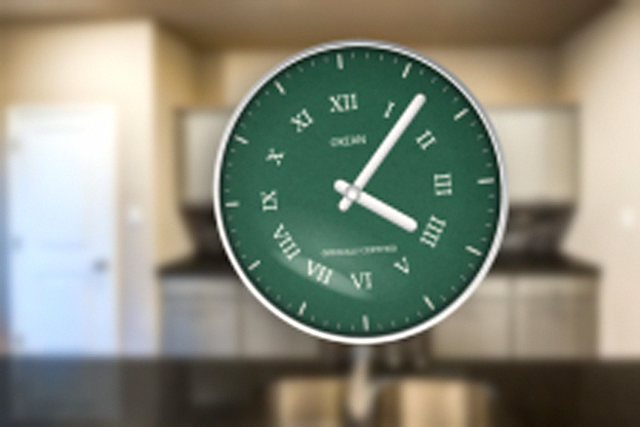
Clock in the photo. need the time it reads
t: 4:07
